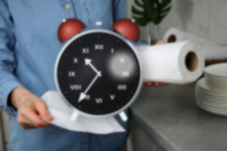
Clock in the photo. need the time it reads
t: 10:36
